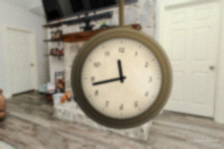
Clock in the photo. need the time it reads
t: 11:43
